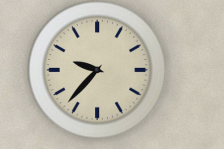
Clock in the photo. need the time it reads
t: 9:37
